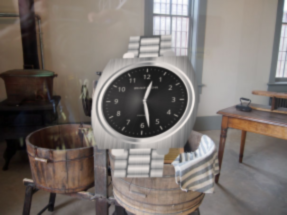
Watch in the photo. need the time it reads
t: 12:28
